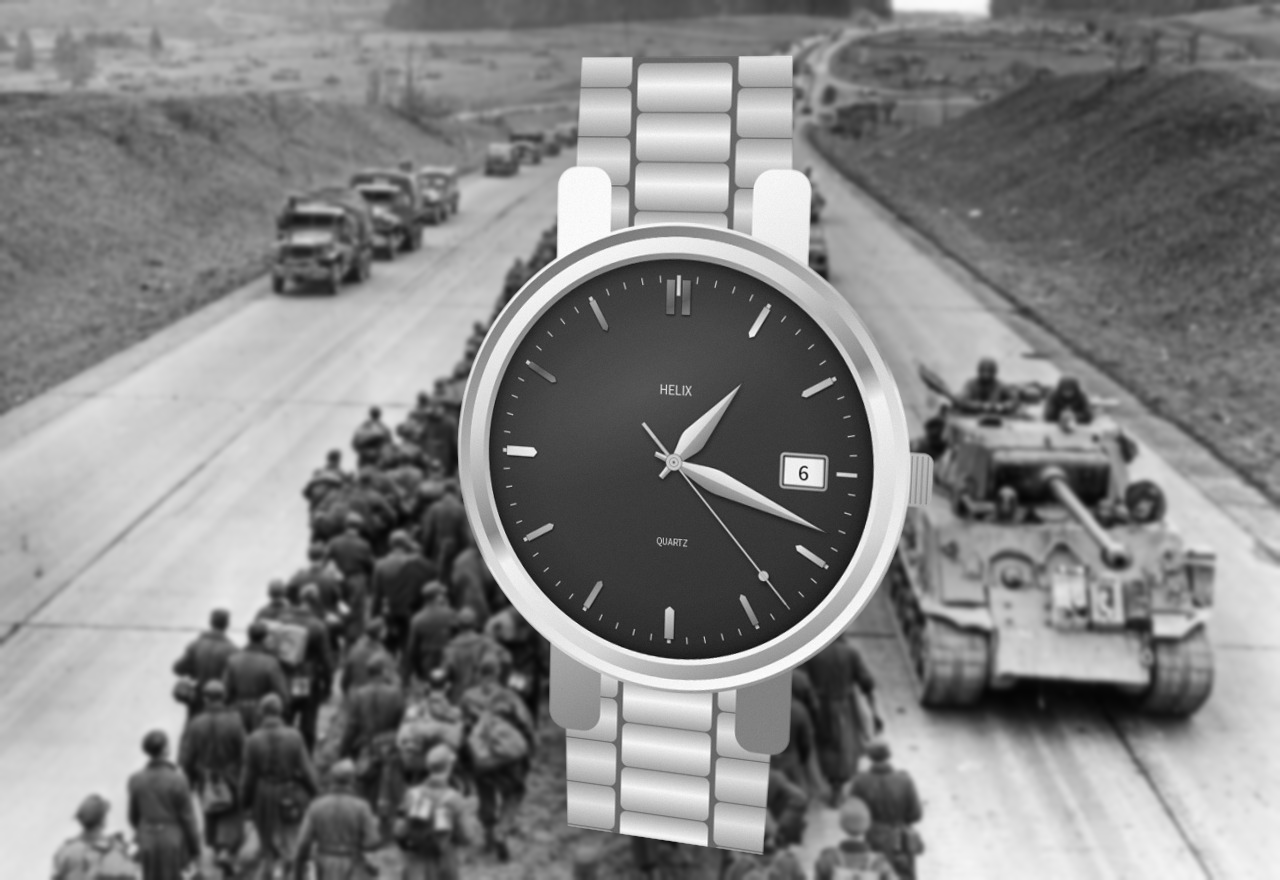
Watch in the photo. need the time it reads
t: 1:18:23
